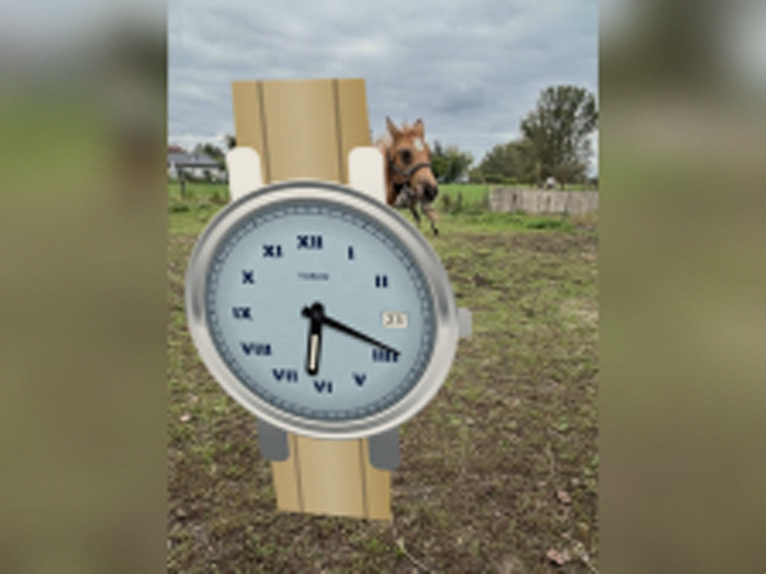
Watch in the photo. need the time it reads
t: 6:19
